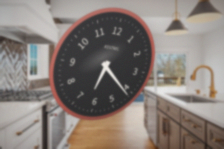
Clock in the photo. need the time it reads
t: 6:21
